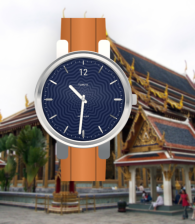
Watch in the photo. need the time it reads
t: 10:31
